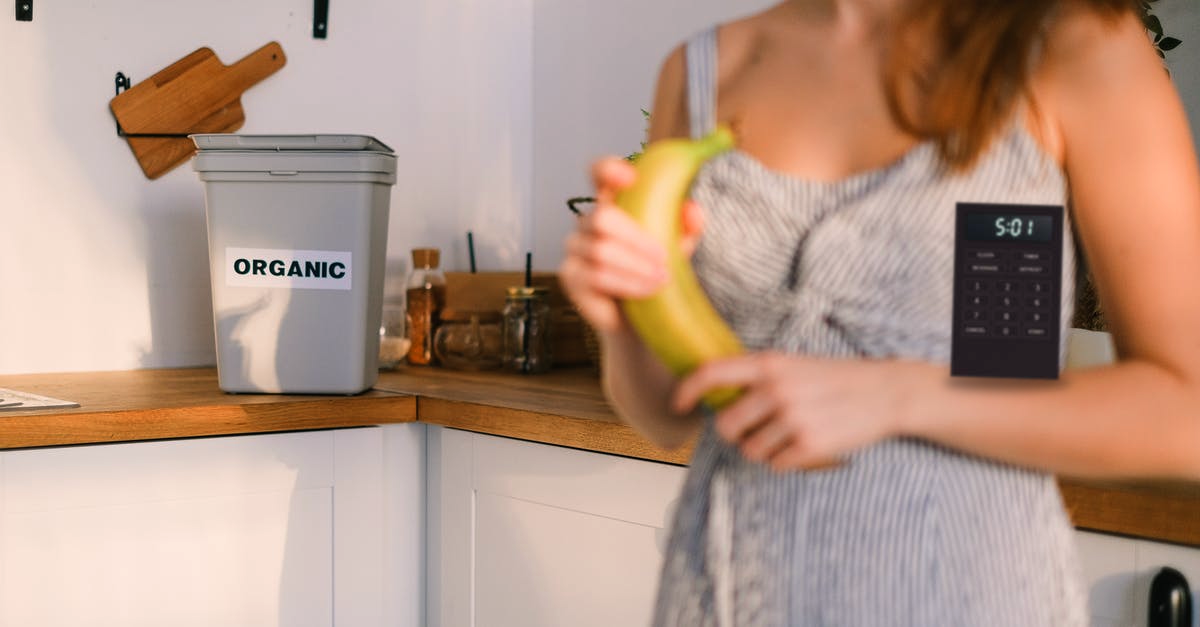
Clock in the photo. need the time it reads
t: 5:01
